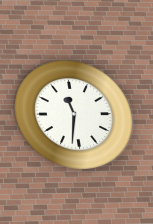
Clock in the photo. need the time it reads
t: 11:32
